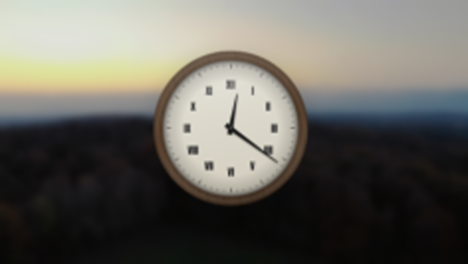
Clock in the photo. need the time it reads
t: 12:21
